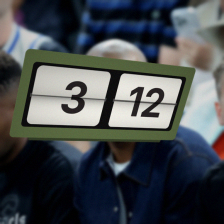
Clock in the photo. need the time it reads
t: 3:12
